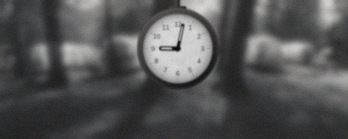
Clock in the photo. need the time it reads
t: 9:02
